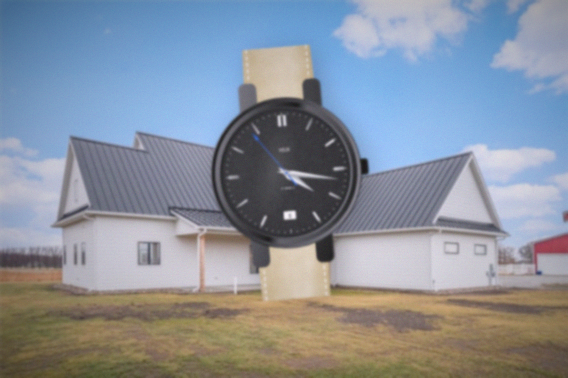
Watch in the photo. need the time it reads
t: 4:16:54
